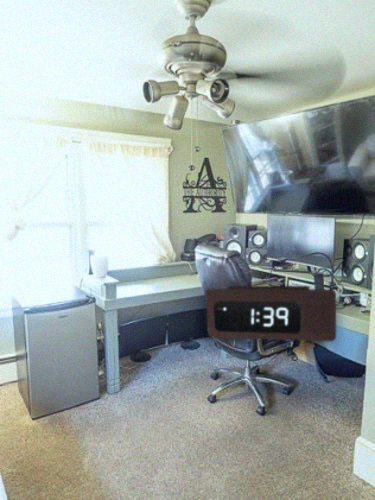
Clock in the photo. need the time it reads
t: 1:39
